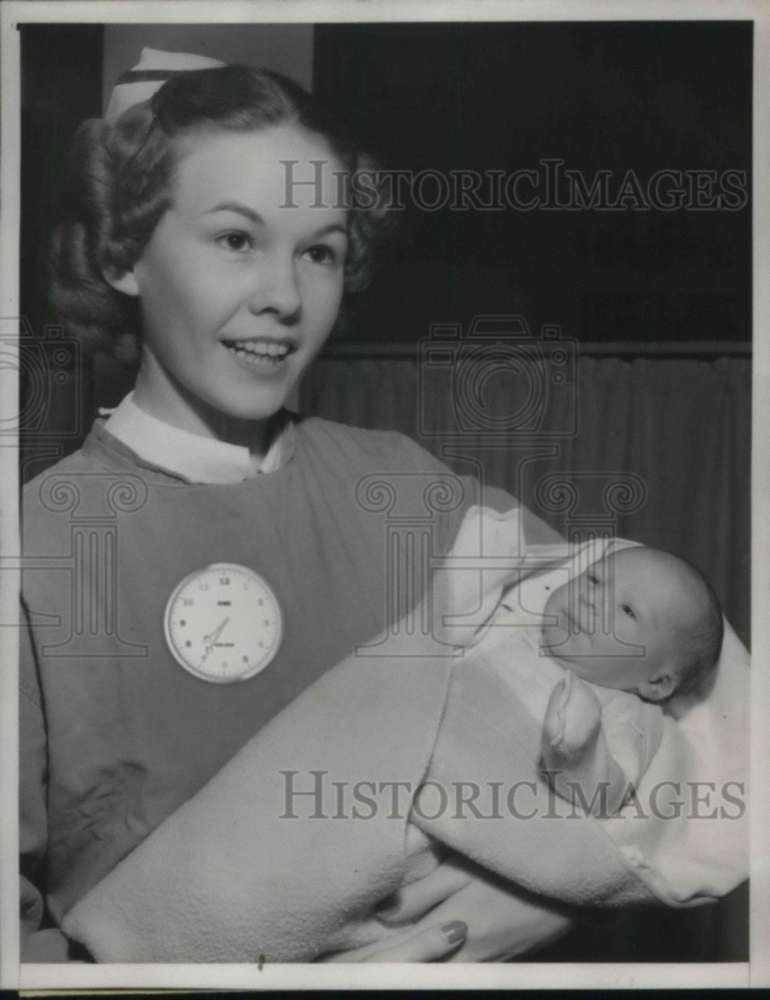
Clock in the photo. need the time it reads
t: 7:35
